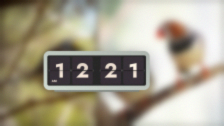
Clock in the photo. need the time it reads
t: 12:21
